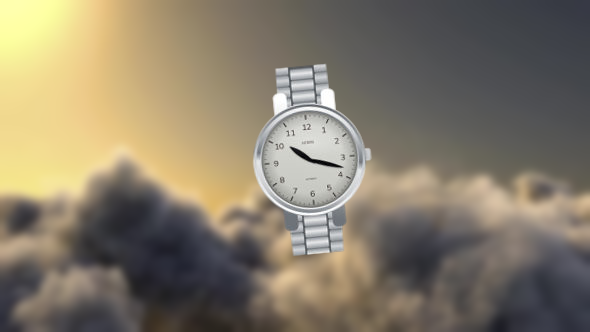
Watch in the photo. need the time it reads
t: 10:18
